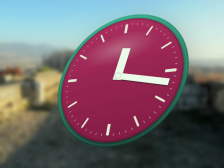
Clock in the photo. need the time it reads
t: 12:17
